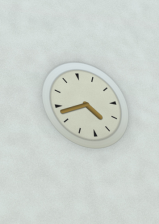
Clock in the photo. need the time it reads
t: 4:43
